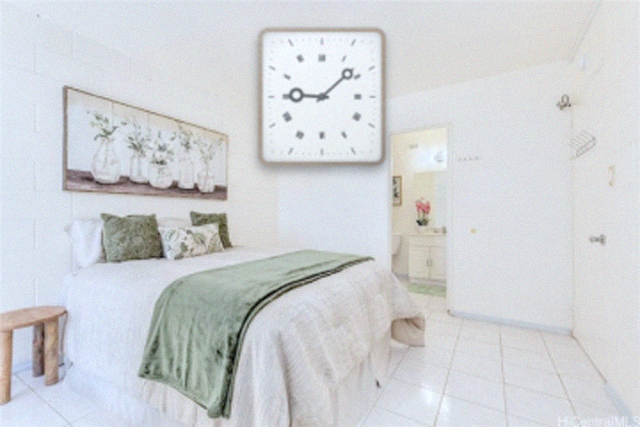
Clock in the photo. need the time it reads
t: 9:08
